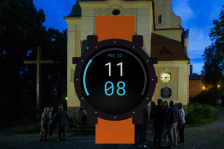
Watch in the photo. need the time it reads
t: 11:08
